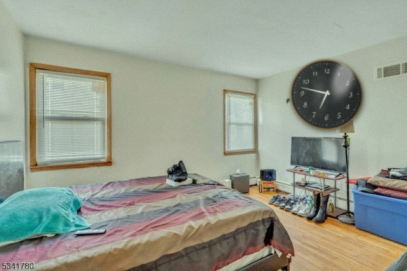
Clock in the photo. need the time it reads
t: 6:47
